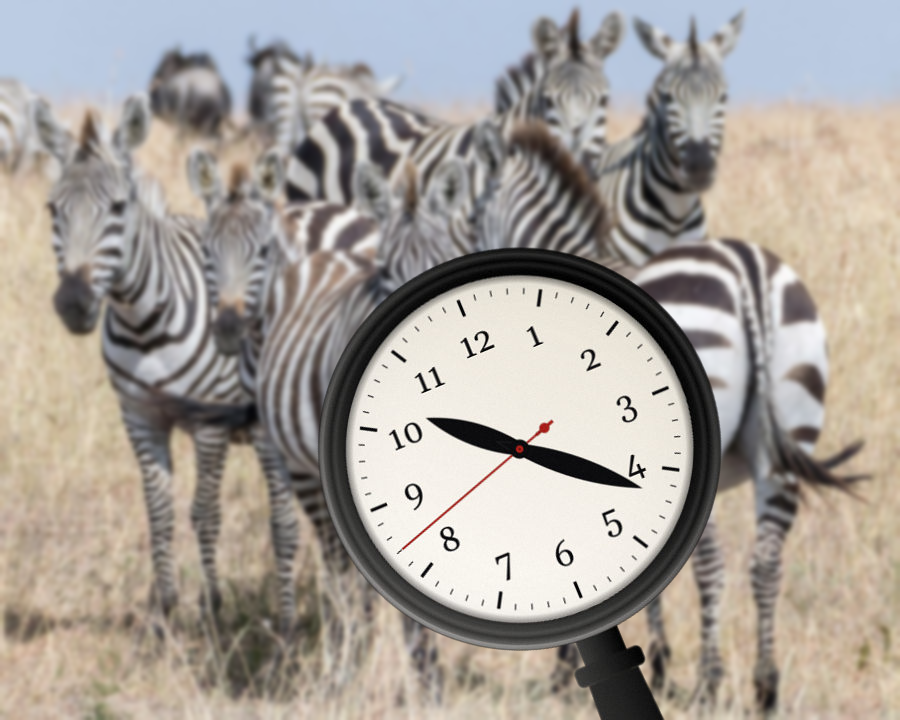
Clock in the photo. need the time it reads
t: 10:21:42
